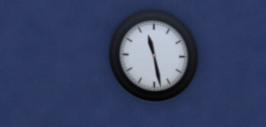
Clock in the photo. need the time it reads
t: 11:28
